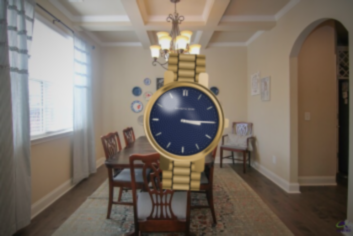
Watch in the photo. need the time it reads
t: 3:15
